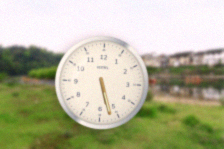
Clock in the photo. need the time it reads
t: 5:27
